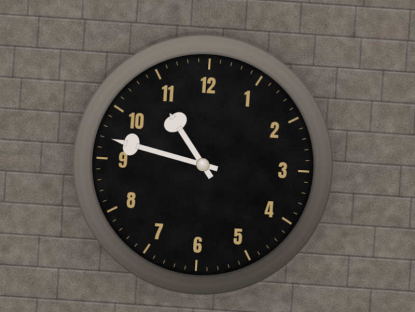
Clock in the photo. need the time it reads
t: 10:47
